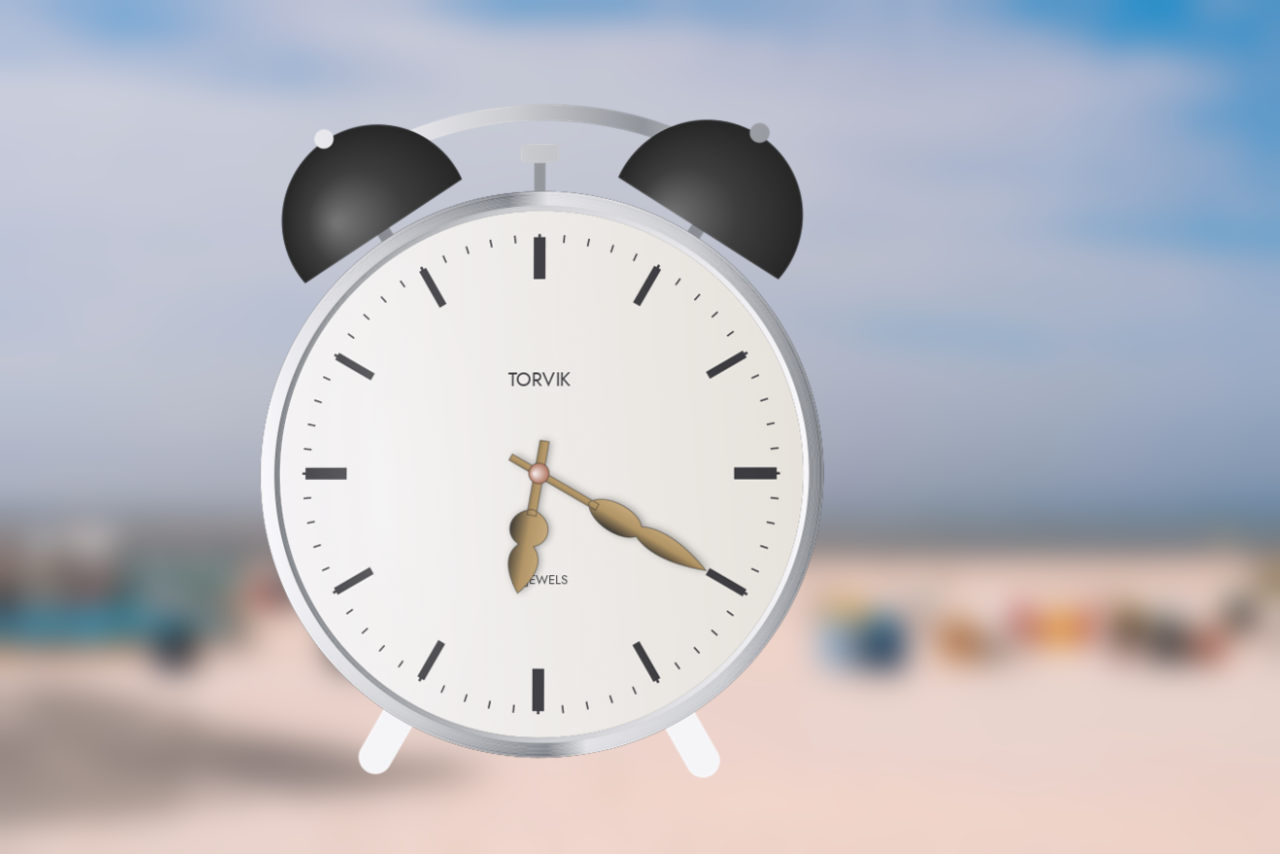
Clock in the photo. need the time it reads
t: 6:20
